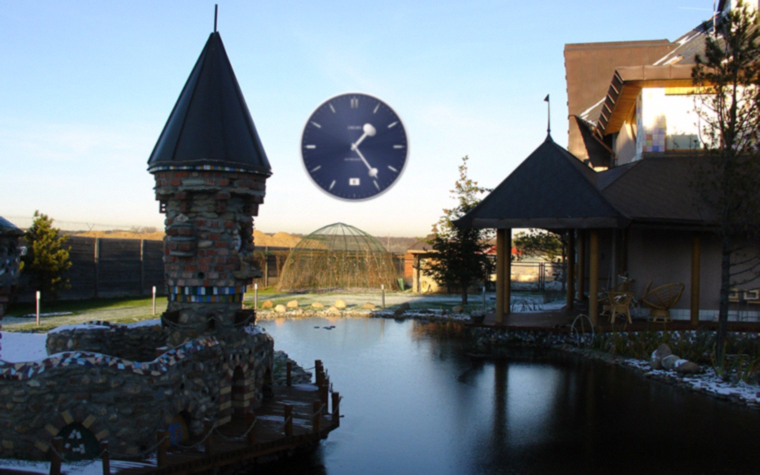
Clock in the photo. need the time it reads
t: 1:24
